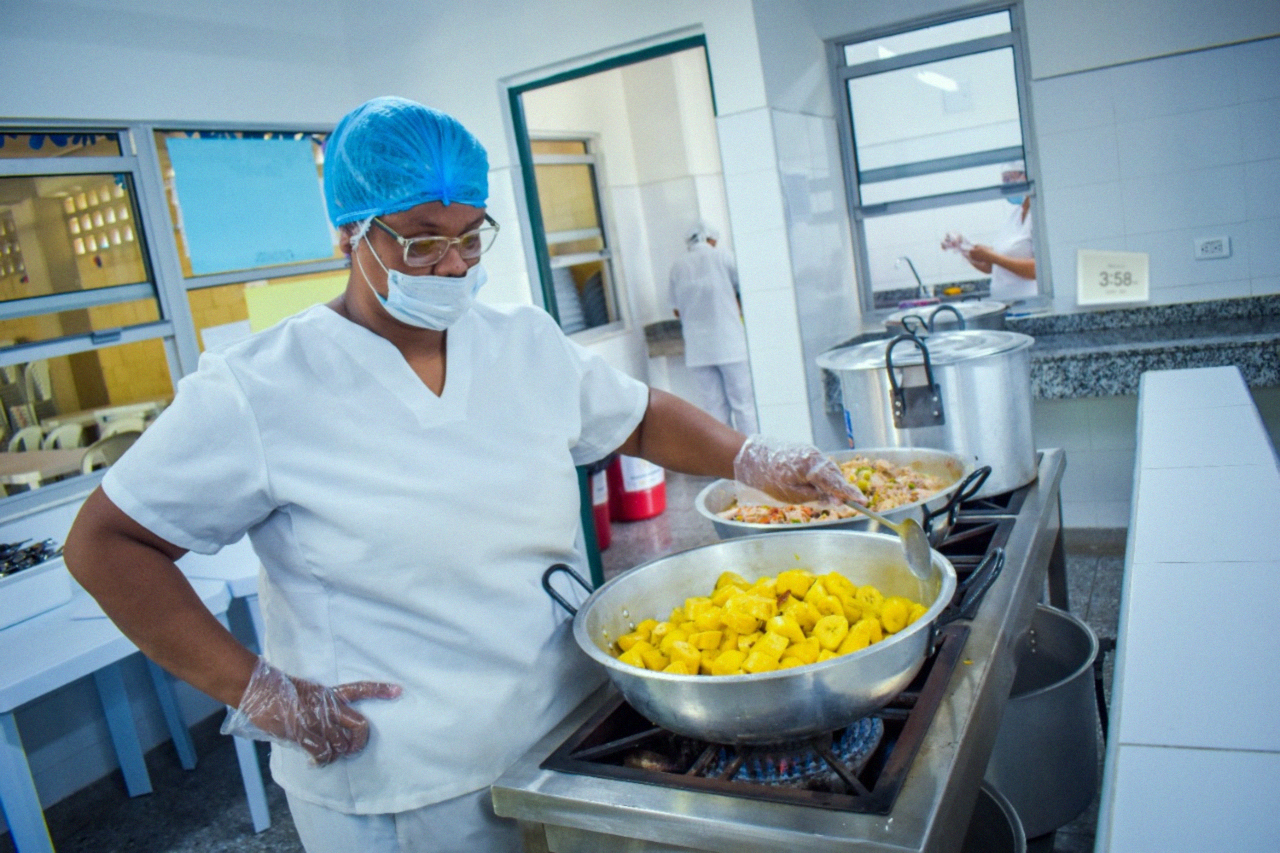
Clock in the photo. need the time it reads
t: 3:58
